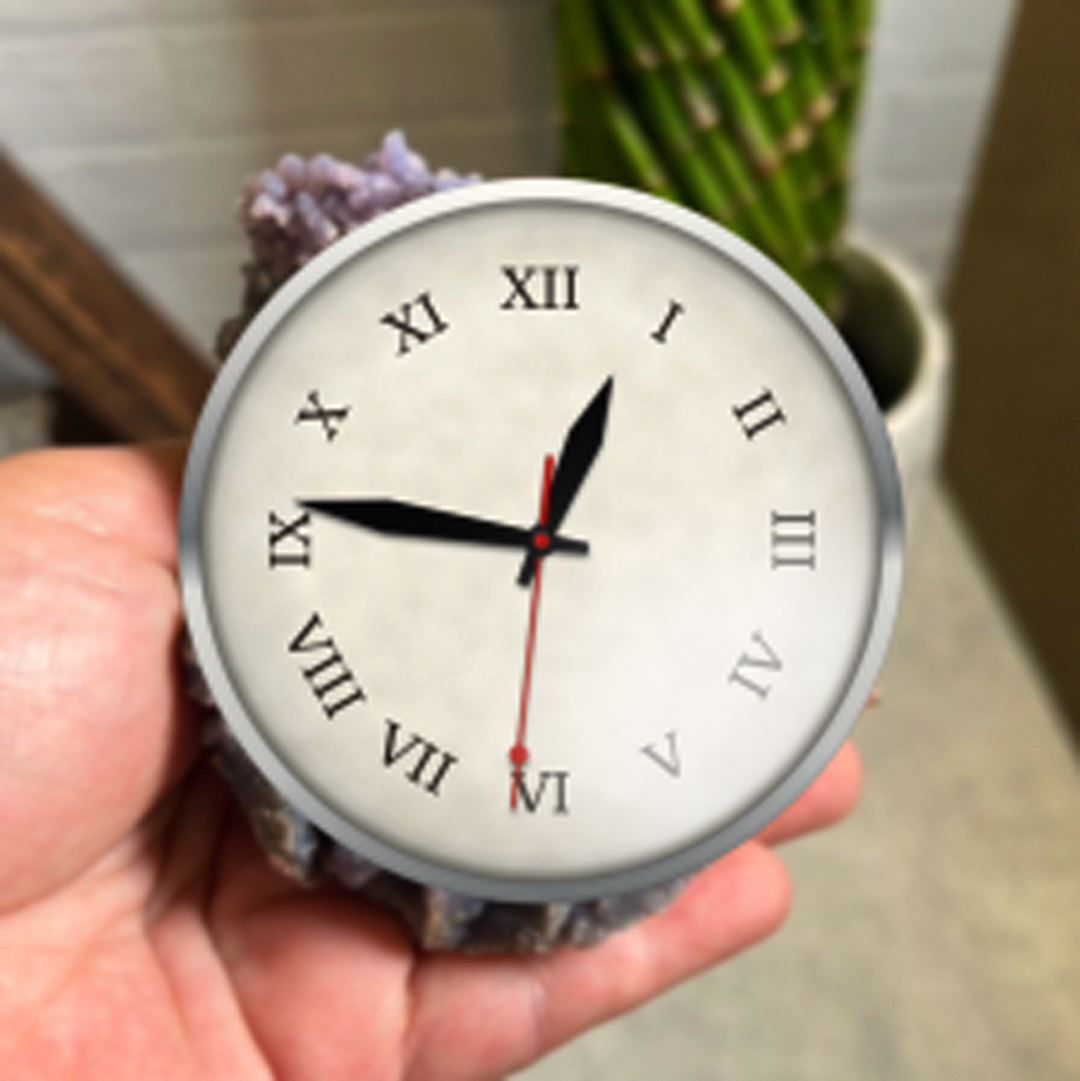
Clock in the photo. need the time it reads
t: 12:46:31
